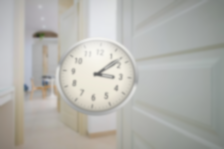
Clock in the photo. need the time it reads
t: 3:08
